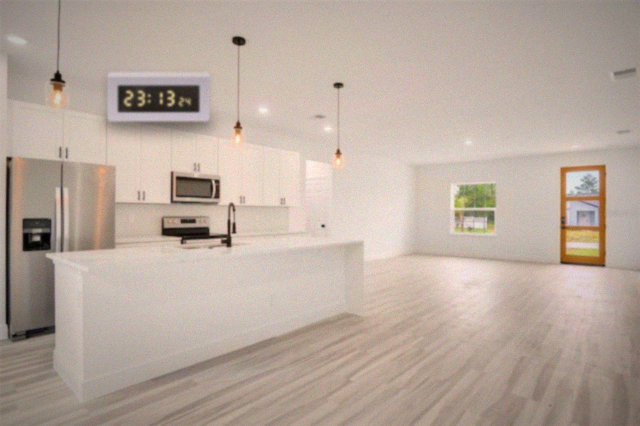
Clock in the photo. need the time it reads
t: 23:13
